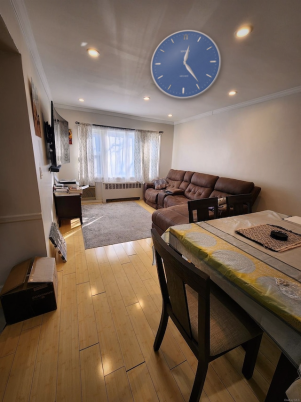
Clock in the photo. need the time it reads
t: 12:24
